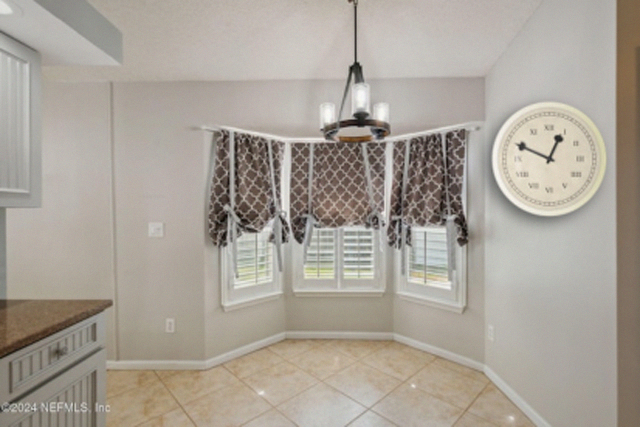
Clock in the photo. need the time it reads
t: 12:49
